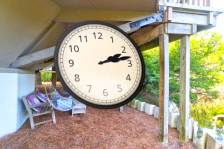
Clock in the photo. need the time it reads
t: 2:13
